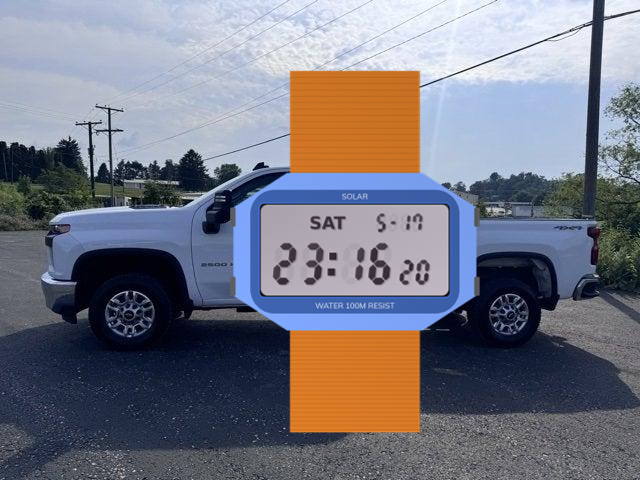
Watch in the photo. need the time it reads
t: 23:16:20
